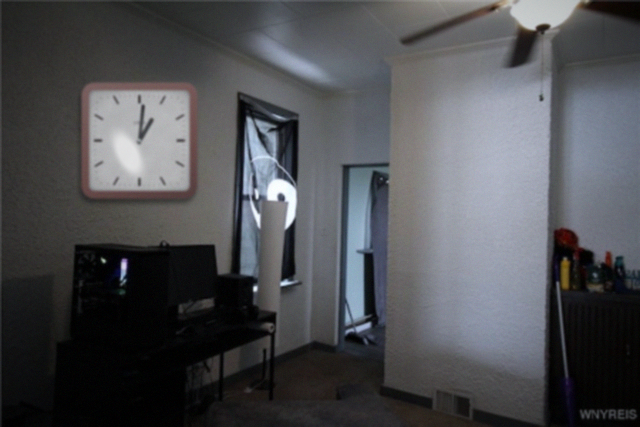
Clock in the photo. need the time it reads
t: 1:01
